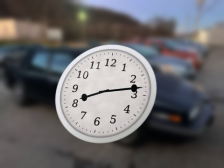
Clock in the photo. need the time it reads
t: 8:13
